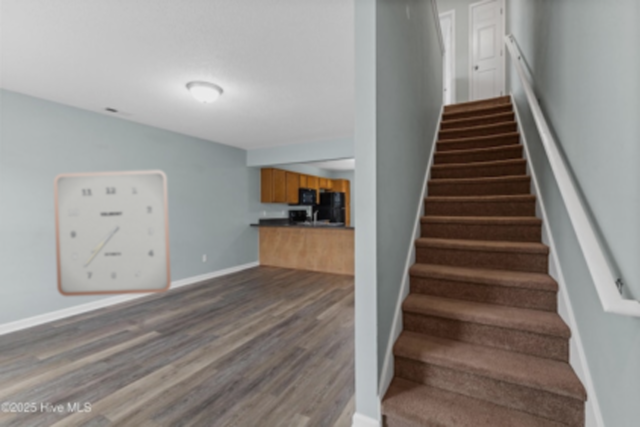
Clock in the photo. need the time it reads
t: 7:37
